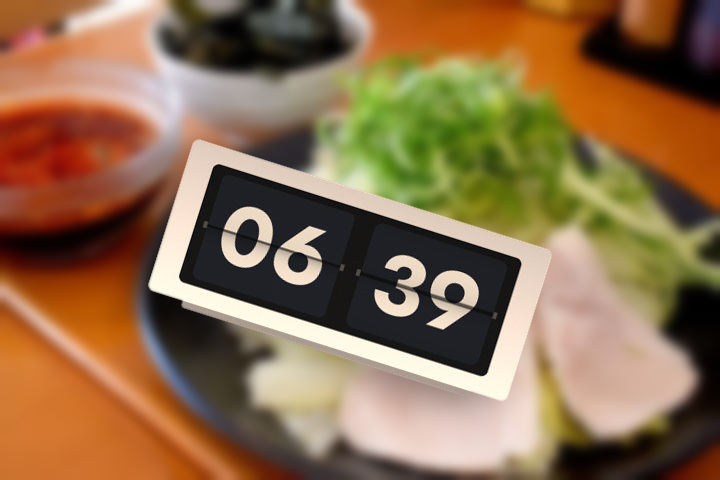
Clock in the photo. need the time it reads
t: 6:39
